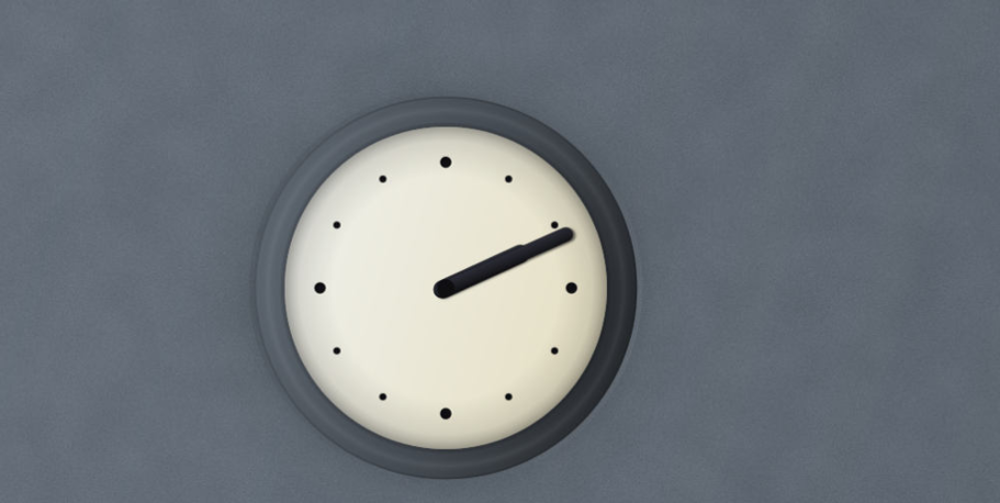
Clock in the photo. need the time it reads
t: 2:11
